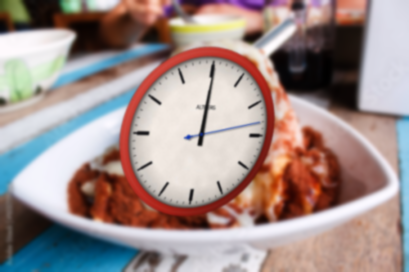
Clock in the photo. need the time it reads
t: 12:00:13
